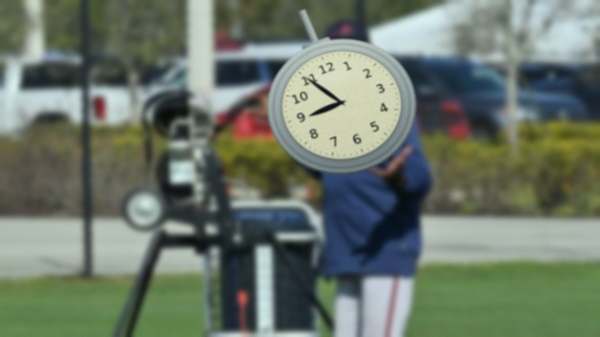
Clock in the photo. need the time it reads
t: 8:55
